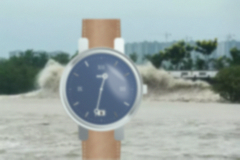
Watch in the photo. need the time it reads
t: 12:32
